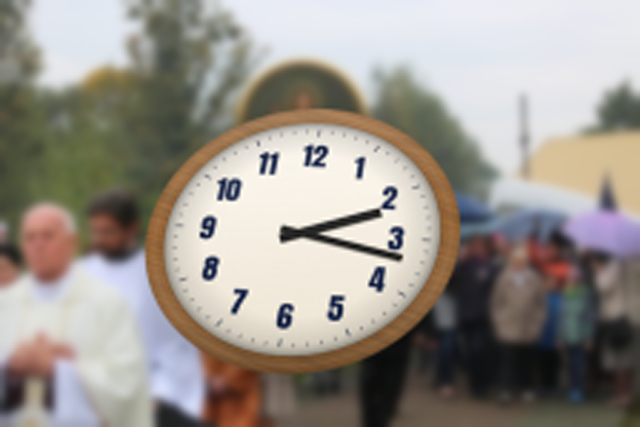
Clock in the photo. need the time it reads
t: 2:17
